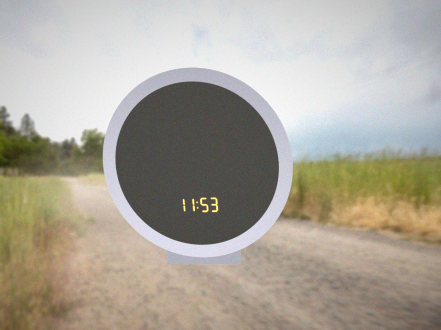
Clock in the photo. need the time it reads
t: 11:53
